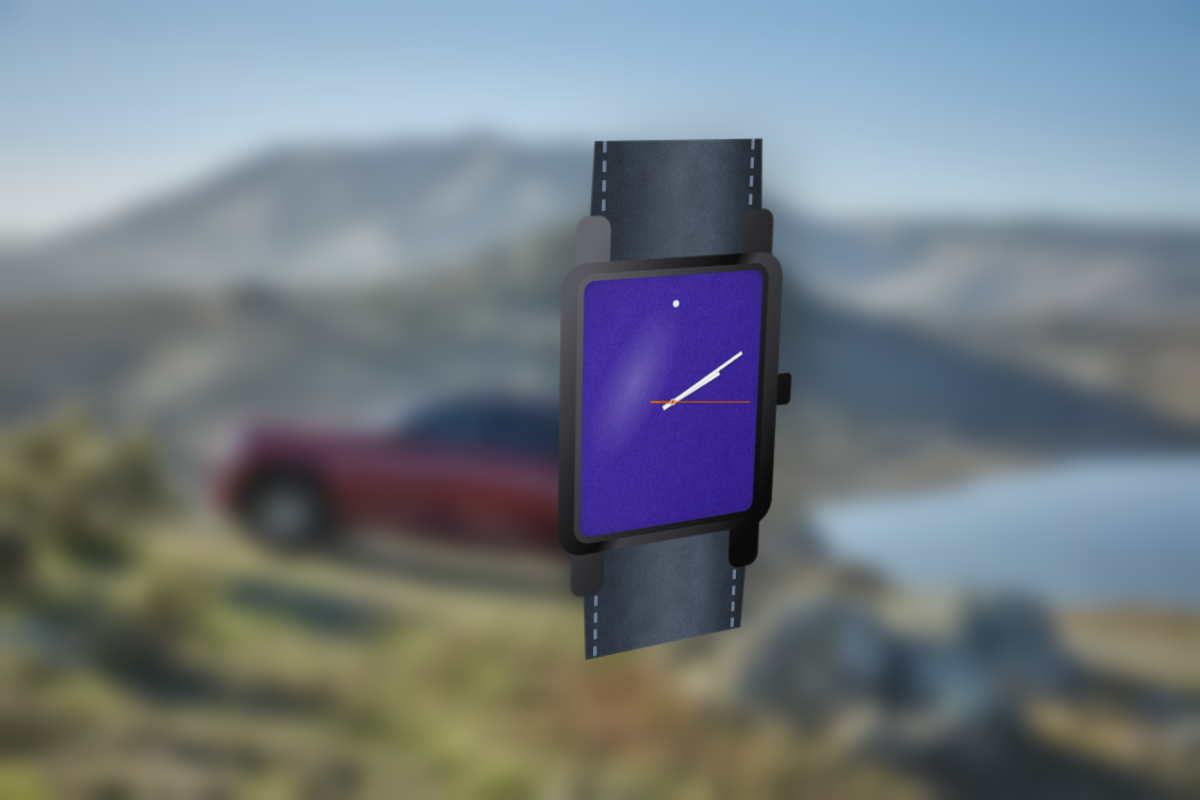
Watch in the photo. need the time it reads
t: 2:10:16
